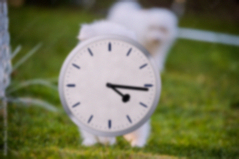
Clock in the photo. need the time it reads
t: 4:16
